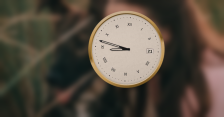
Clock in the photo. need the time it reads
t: 8:47
